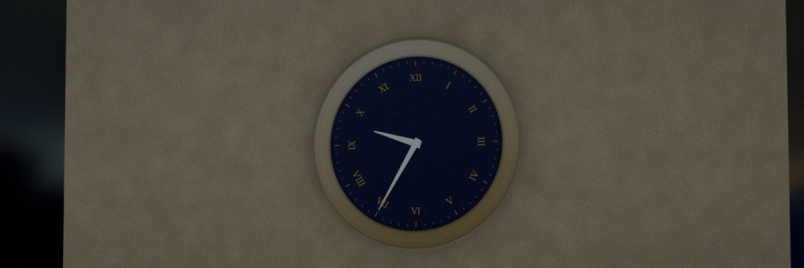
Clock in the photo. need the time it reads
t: 9:35
